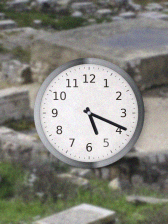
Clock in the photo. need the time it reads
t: 5:19
